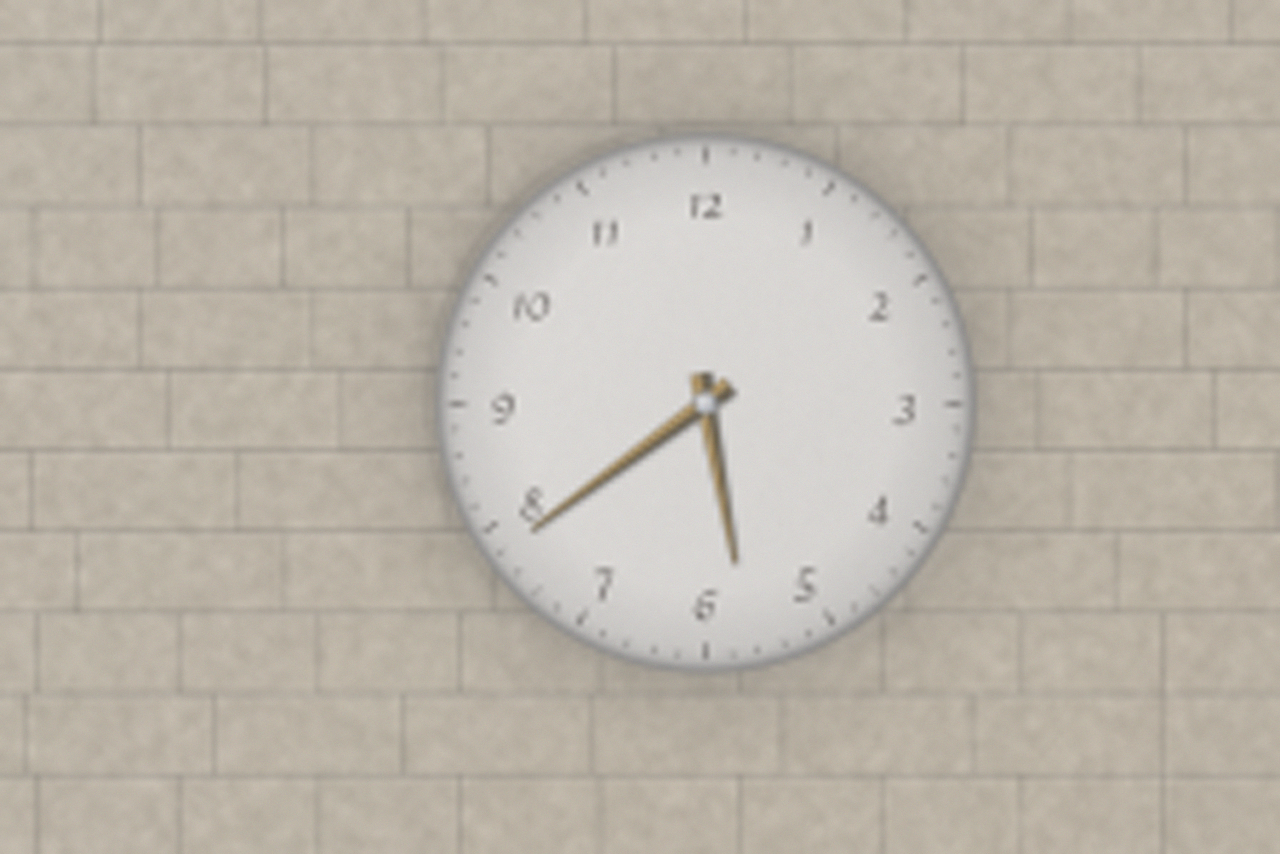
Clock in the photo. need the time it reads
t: 5:39
